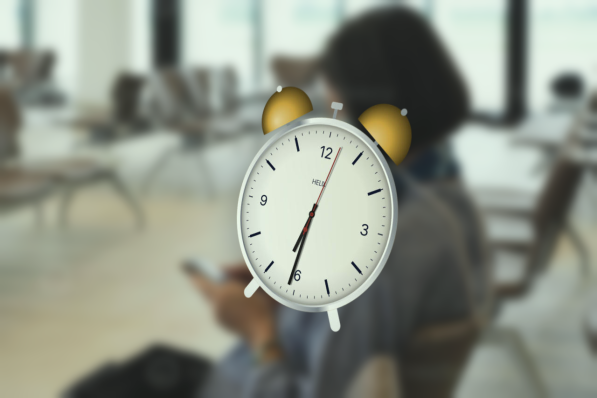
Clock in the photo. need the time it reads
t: 6:31:02
